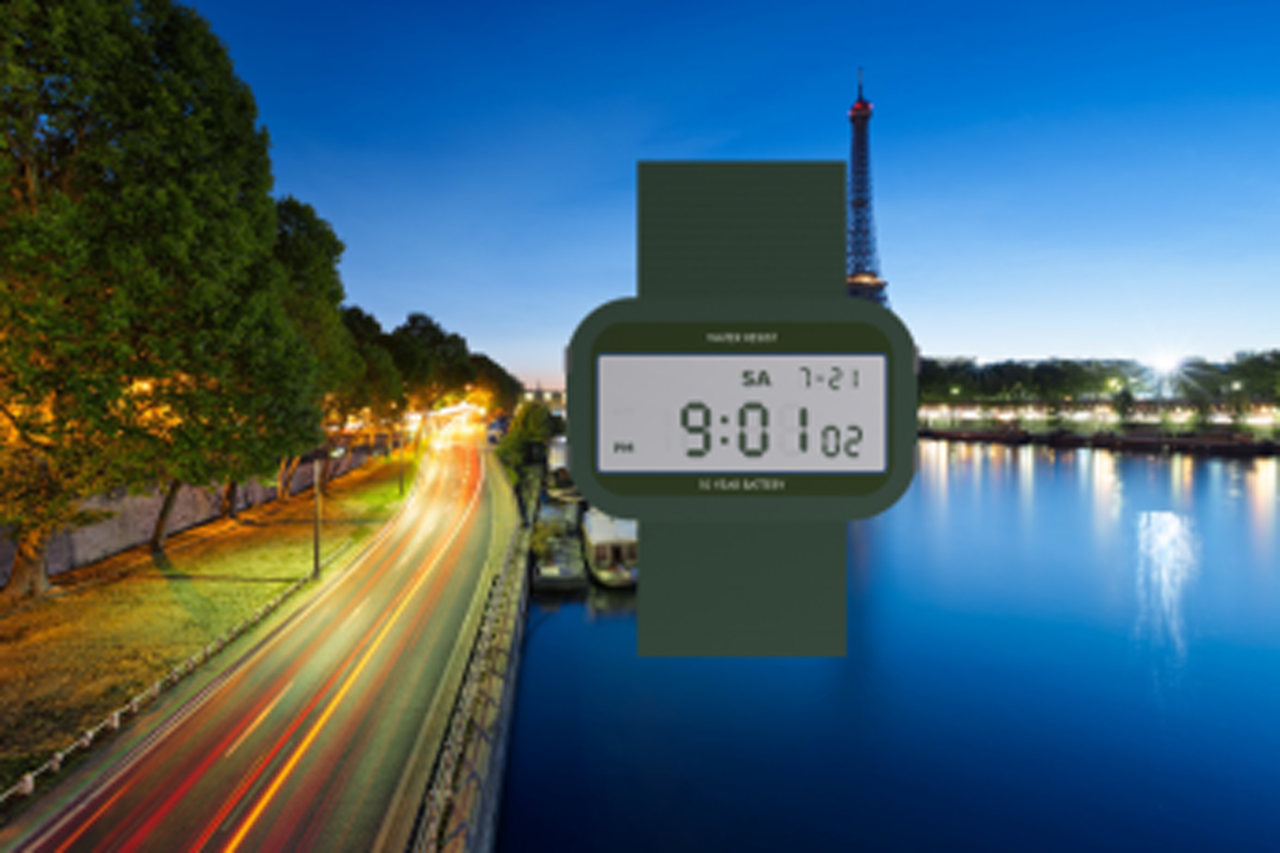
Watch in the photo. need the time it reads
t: 9:01:02
